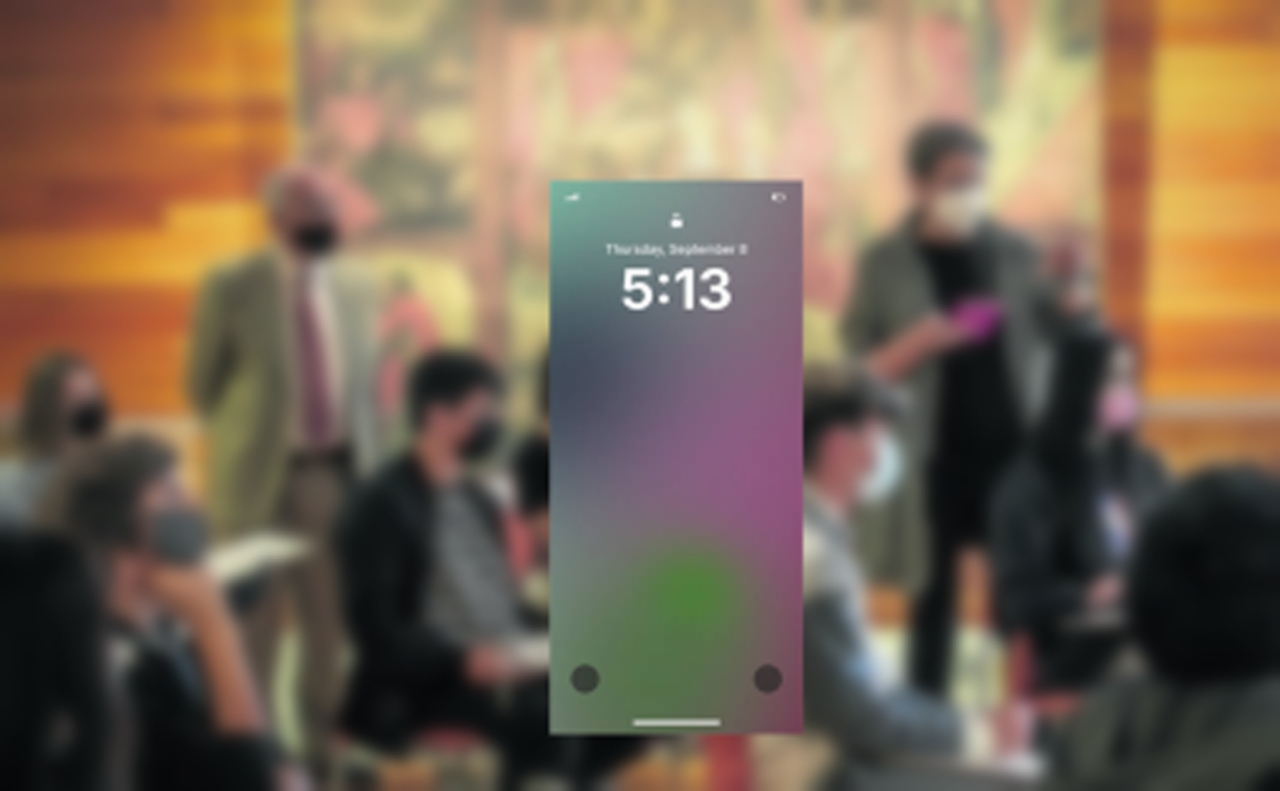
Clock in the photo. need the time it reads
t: 5:13
